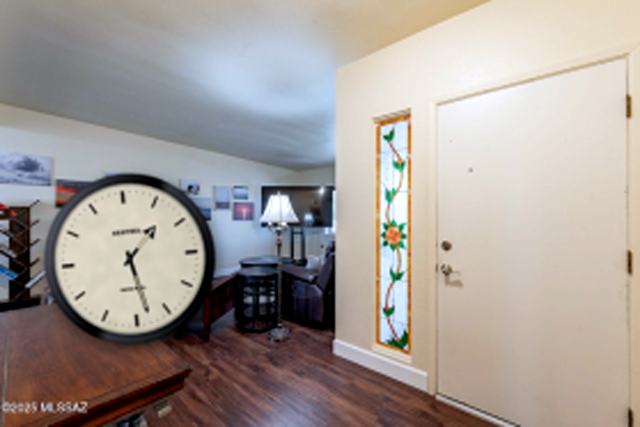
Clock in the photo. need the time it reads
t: 1:28
